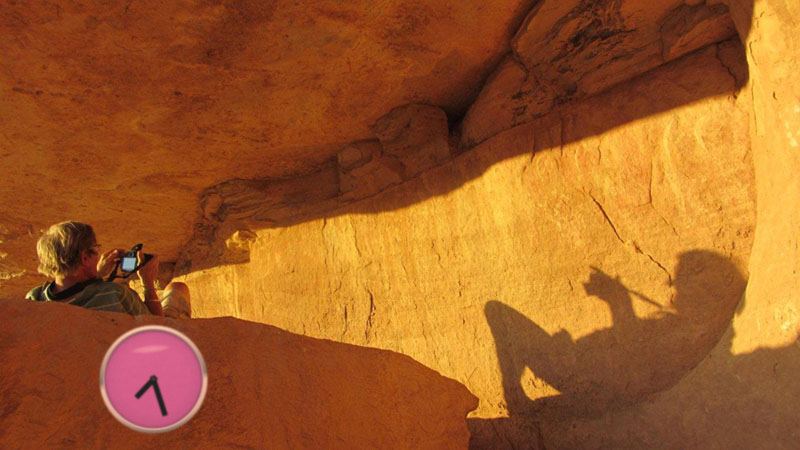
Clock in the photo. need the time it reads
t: 7:27
